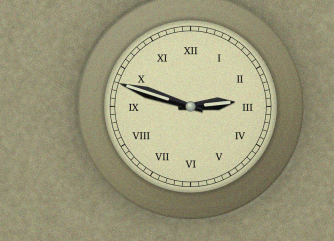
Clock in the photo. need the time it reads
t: 2:48
